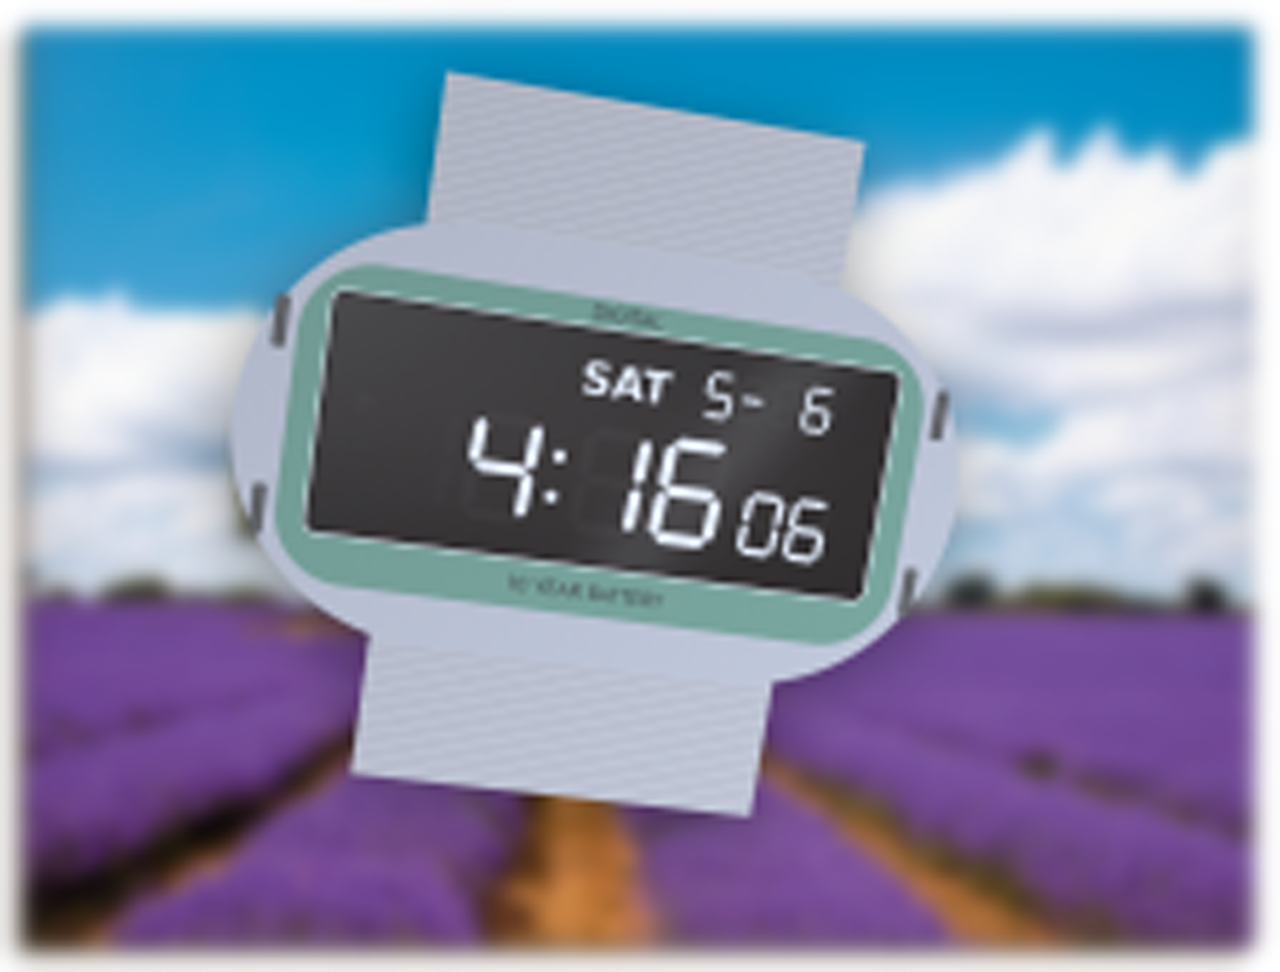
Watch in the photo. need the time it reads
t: 4:16:06
